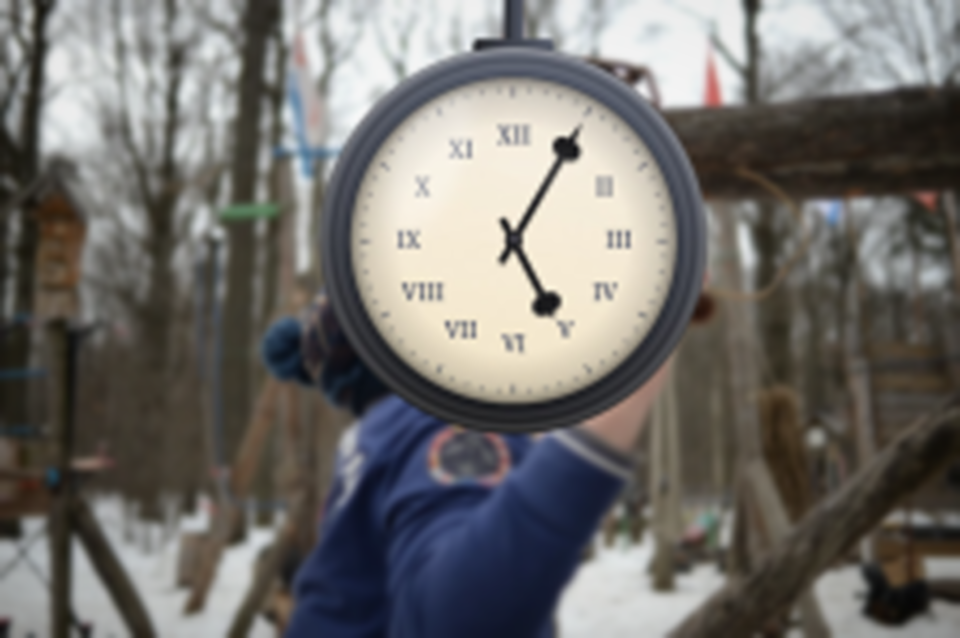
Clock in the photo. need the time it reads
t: 5:05
